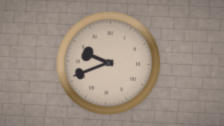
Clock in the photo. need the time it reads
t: 9:41
